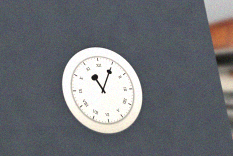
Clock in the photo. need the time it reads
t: 11:05
